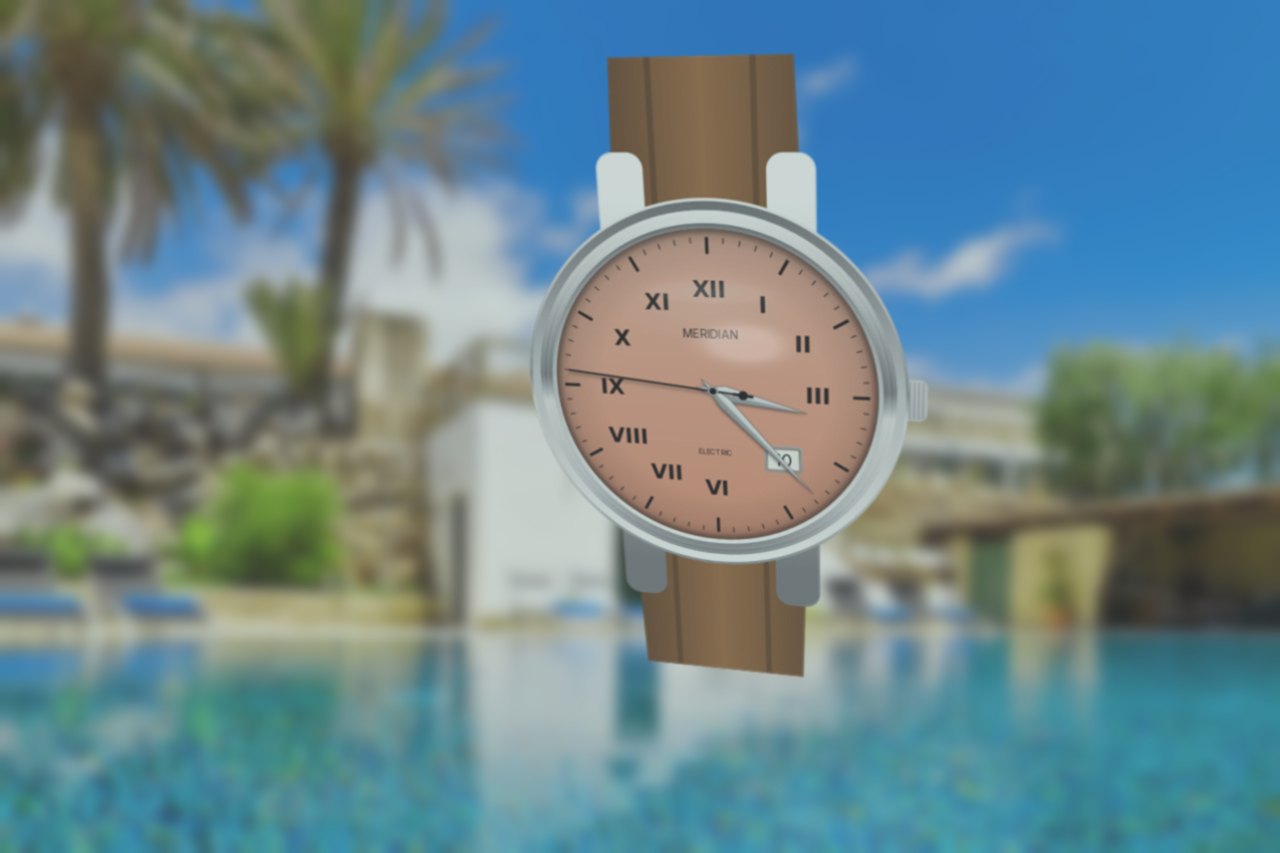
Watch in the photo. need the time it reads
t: 3:22:46
